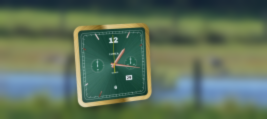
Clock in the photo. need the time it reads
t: 1:17
